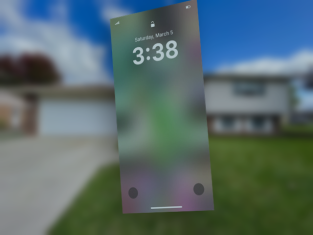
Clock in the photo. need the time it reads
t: 3:38
